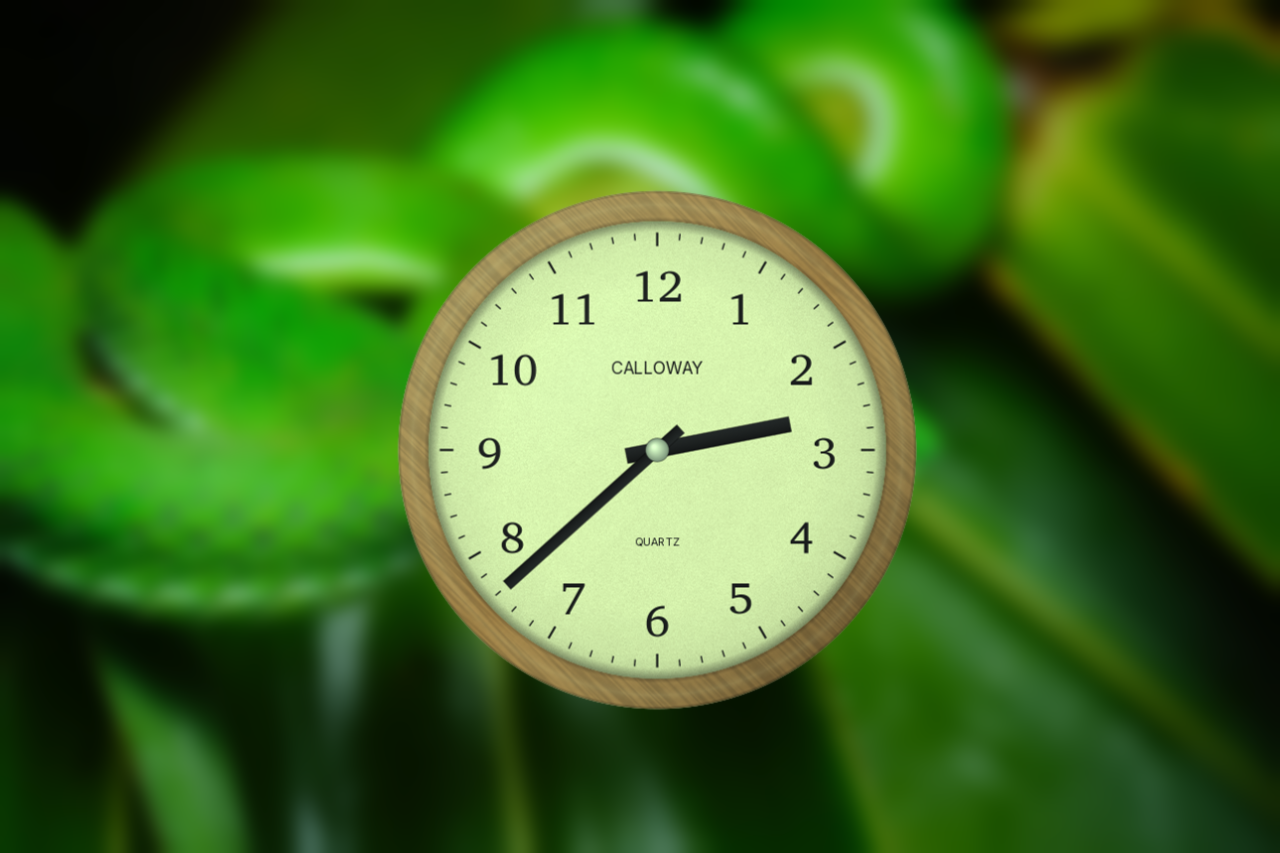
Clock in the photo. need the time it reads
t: 2:38
